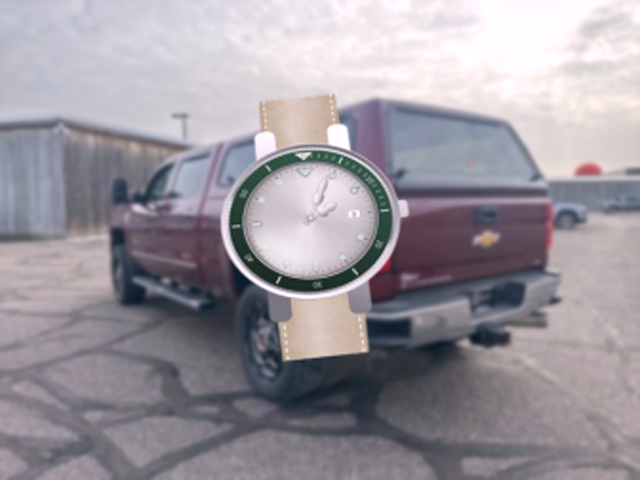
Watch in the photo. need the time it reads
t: 2:04
